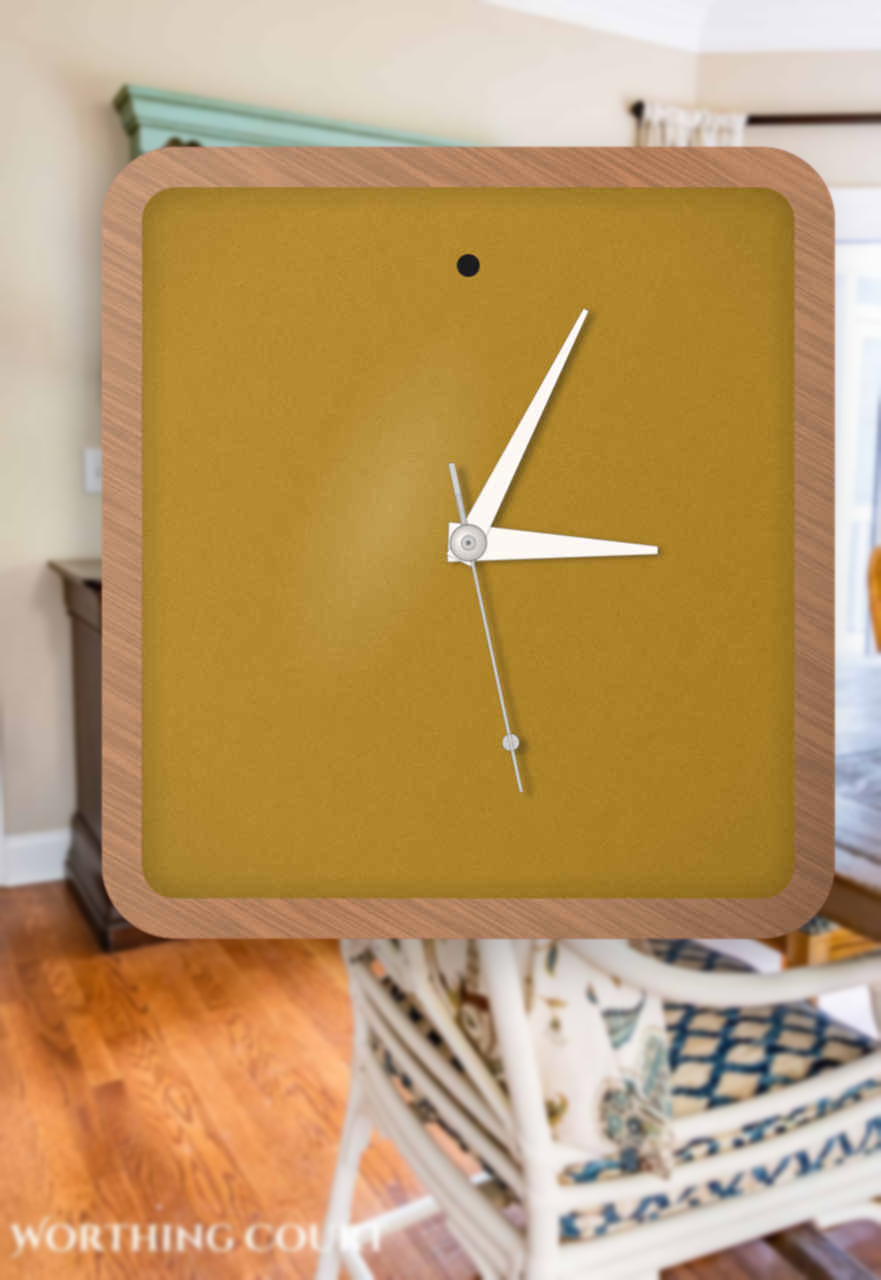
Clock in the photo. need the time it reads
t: 3:04:28
